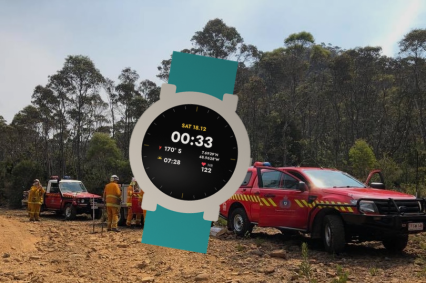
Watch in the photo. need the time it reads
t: 0:33
